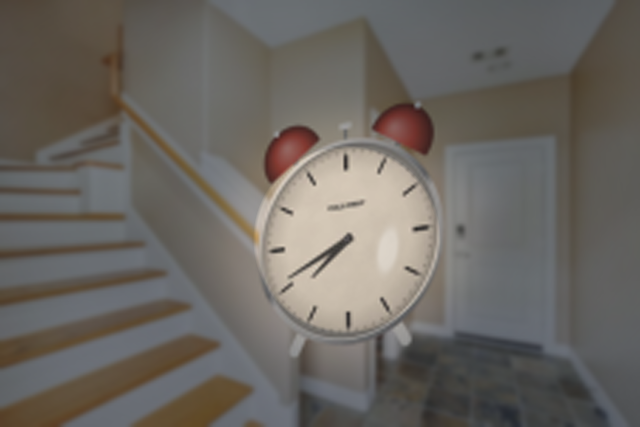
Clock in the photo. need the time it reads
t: 7:41
